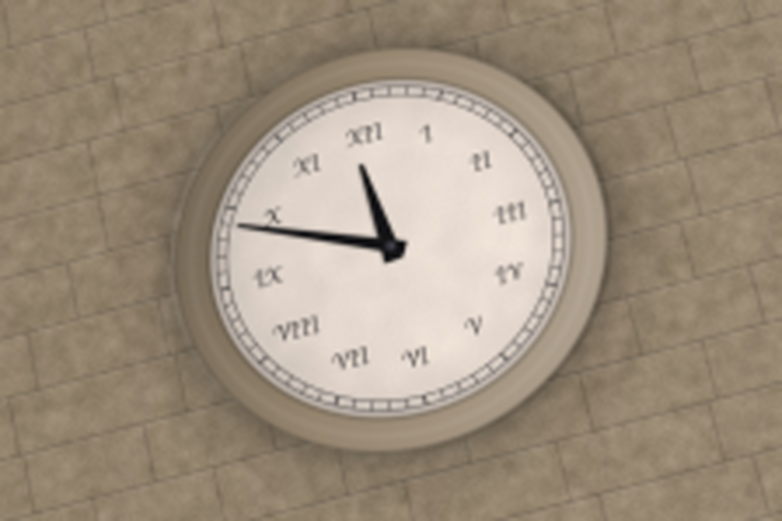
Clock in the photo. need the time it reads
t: 11:49
